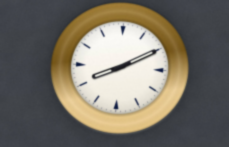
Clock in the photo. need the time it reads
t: 8:10
